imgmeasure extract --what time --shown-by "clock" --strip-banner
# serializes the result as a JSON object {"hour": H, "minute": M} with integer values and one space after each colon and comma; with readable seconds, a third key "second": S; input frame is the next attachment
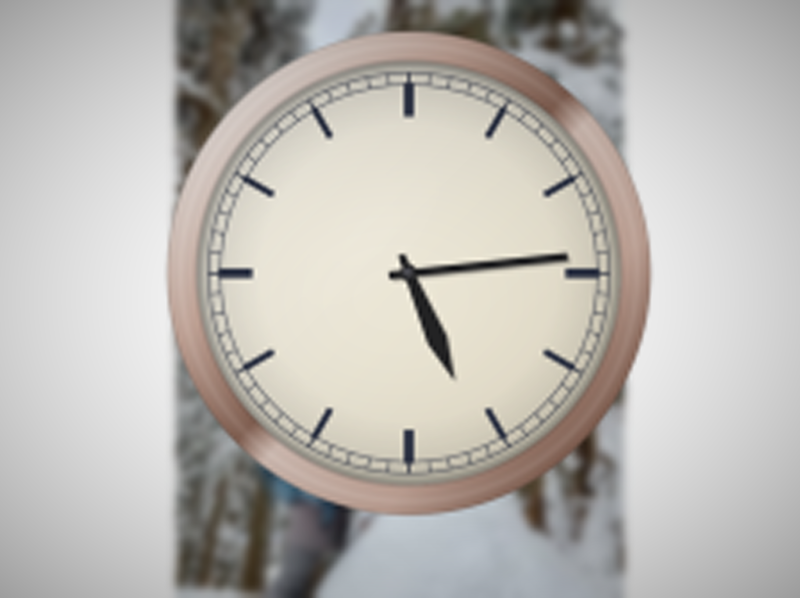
{"hour": 5, "minute": 14}
